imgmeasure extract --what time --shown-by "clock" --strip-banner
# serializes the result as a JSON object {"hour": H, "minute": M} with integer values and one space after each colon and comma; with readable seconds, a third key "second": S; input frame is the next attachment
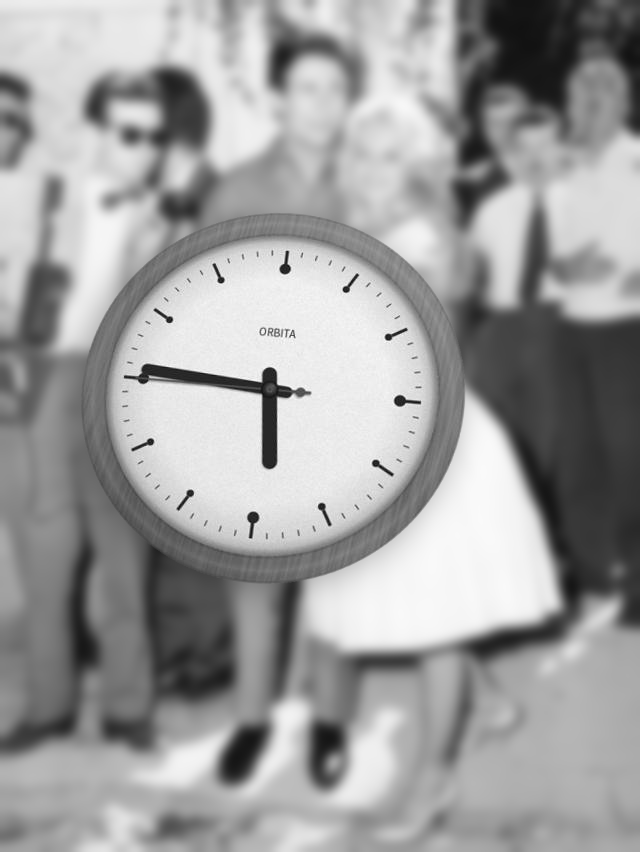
{"hour": 5, "minute": 45, "second": 45}
